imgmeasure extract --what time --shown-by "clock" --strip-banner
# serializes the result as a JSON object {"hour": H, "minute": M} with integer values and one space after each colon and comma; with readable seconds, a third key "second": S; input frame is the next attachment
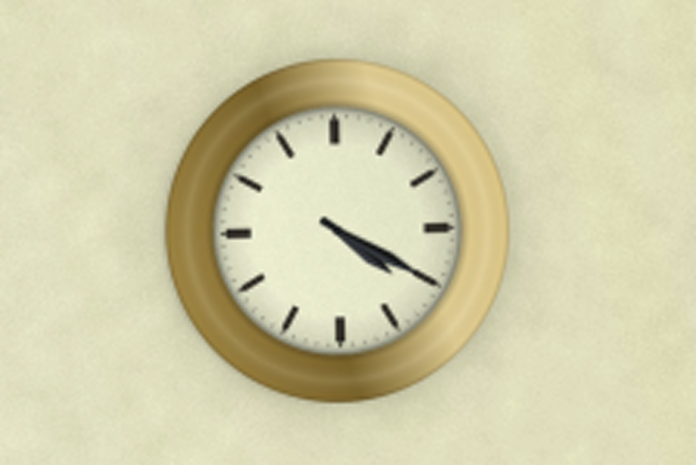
{"hour": 4, "minute": 20}
